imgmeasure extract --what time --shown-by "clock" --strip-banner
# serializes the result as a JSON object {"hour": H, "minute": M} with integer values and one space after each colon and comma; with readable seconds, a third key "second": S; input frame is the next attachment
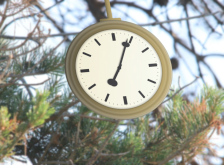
{"hour": 7, "minute": 4}
